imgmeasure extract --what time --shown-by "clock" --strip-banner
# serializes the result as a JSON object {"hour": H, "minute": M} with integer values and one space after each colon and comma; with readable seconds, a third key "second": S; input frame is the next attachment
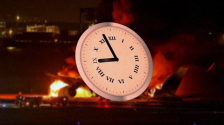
{"hour": 8, "minute": 57}
